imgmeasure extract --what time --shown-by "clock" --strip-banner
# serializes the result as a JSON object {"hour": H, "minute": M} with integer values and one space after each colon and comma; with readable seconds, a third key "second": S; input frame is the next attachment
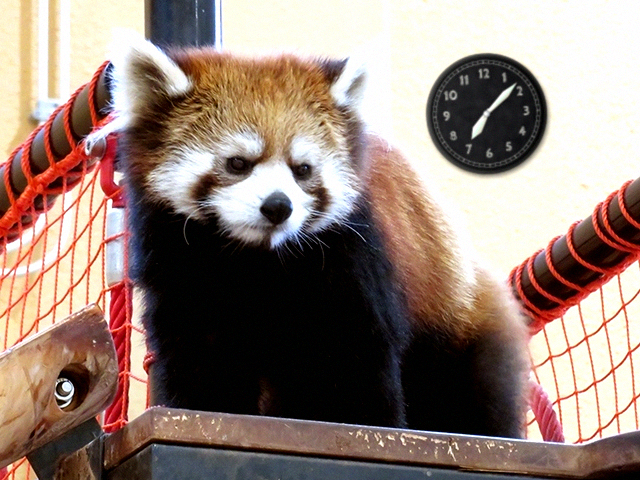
{"hour": 7, "minute": 8}
